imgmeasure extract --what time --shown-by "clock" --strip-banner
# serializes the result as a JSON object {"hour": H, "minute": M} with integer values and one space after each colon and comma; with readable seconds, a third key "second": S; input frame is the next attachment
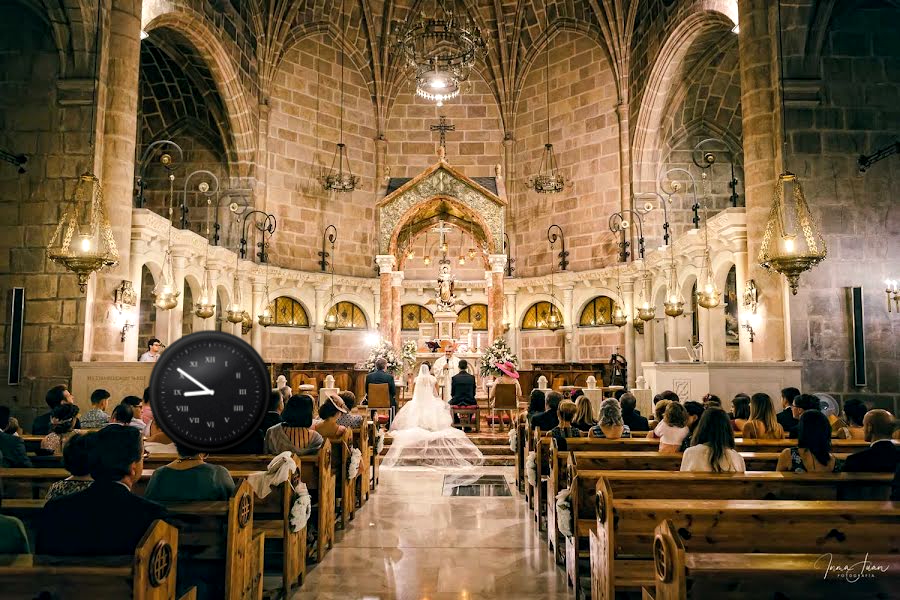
{"hour": 8, "minute": 51}
